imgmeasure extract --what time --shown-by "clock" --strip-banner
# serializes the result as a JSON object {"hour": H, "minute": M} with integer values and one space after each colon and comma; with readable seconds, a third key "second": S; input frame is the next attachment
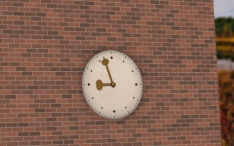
{"hour": 8, "minute": 57}
